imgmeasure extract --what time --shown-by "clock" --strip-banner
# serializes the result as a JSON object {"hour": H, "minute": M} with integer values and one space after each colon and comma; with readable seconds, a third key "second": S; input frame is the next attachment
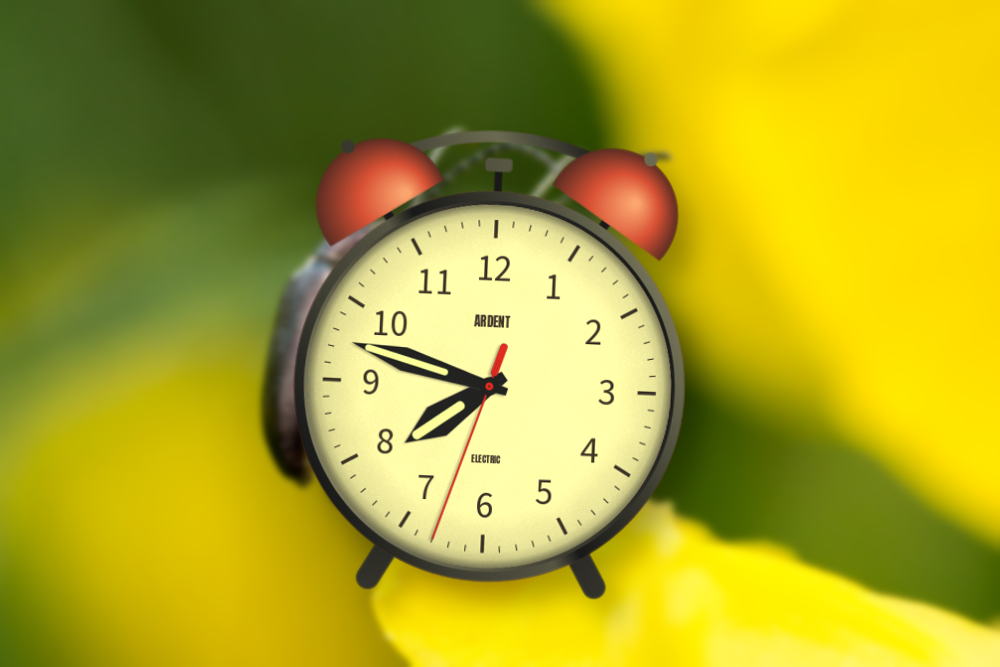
{"hour": 7, "minute": 47, "second": 33}
